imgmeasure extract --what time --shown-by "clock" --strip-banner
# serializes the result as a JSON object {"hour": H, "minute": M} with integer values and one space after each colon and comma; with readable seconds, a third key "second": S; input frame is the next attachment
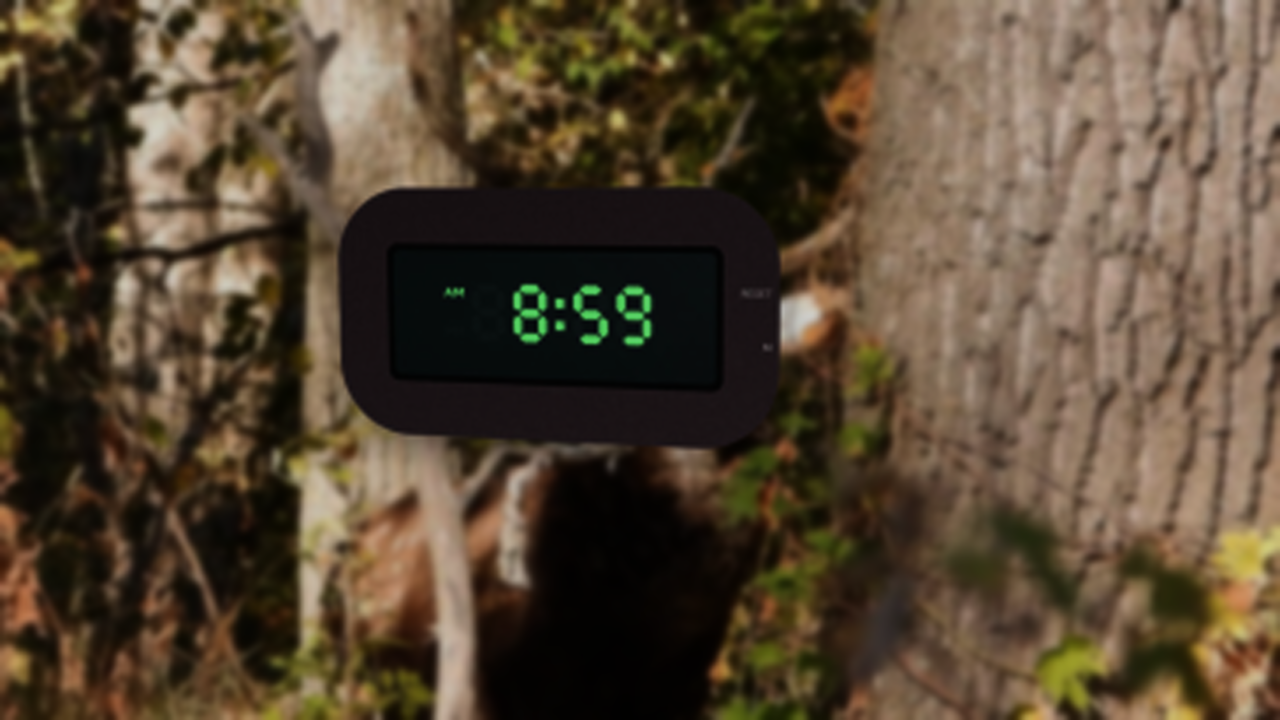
{"hour": 8, "minute": 59}
